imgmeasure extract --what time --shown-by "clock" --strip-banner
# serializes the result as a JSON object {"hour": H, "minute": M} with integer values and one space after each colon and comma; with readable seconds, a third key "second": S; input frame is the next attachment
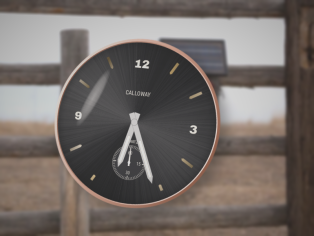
{"hour": 6, "minute": 26}
